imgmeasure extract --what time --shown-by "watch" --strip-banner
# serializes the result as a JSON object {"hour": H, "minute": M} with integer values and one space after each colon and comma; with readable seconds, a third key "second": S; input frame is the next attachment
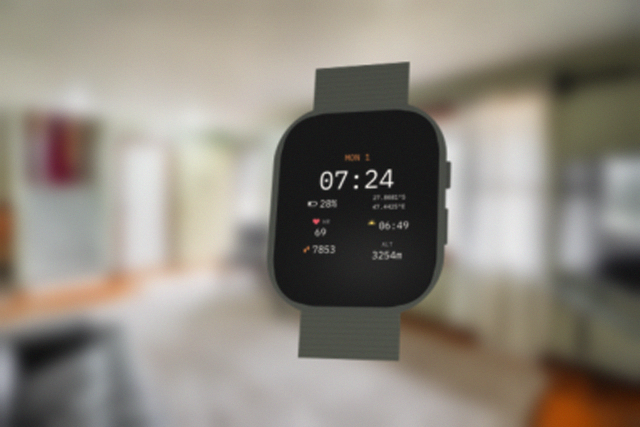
{"hour": 7, "minute": 24}
